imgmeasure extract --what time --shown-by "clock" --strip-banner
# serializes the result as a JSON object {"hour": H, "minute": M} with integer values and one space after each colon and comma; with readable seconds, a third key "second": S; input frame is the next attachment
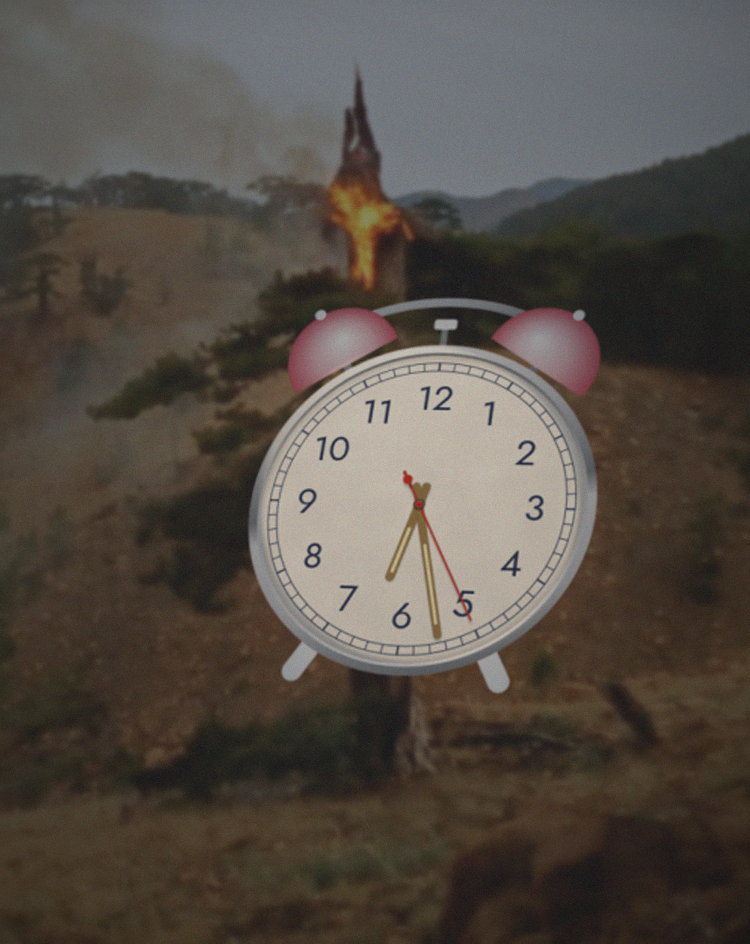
{"hour": 6, "minute": 27, "second": 25}
